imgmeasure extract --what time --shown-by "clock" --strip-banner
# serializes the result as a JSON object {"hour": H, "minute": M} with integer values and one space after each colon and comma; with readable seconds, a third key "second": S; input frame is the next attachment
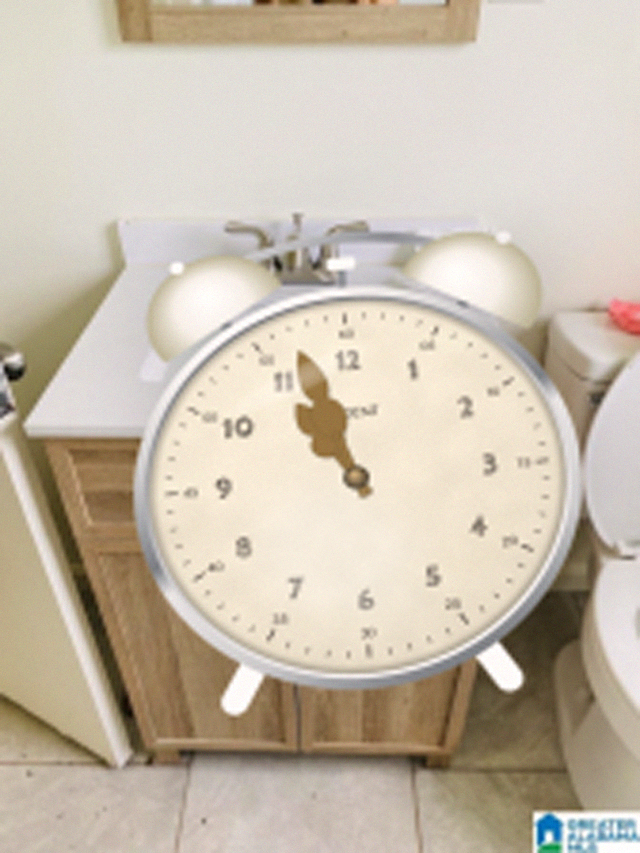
{"hour": 10, "minute": 57}
